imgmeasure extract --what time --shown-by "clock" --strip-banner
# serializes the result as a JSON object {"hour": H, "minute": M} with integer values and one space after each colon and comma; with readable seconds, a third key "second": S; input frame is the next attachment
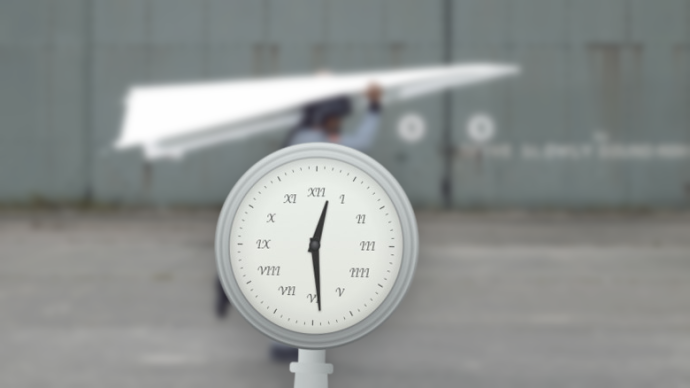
{"hour": 12, "minute": 29}
